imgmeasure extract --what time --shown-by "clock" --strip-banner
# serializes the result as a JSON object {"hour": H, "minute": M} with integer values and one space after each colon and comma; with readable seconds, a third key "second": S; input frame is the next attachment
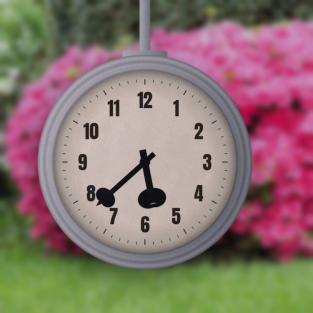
{"hour": 5, "minute": 38}
